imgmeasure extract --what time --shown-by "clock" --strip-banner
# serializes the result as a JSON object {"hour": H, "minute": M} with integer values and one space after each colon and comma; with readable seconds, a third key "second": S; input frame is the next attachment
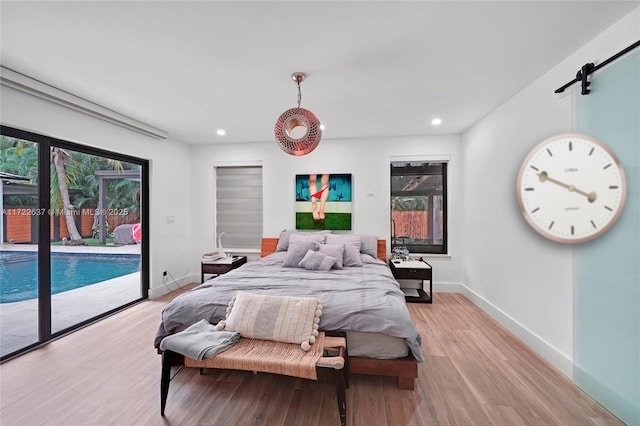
{"hour": 3, "minute": 49}
